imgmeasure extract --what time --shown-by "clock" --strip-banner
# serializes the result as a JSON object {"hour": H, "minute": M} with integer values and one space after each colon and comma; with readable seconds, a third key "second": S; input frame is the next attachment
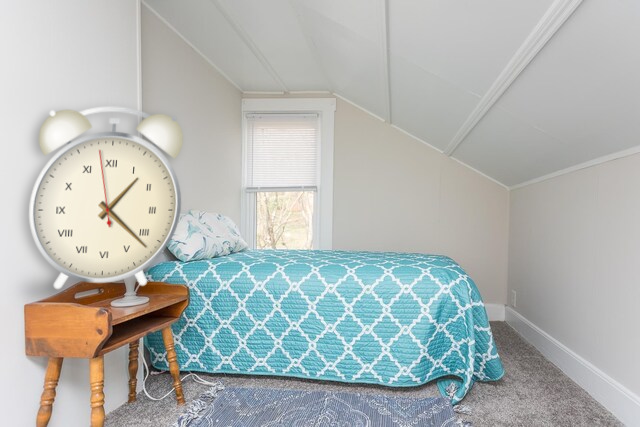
{"hour": 1, "minute": 21, "second": 58}
